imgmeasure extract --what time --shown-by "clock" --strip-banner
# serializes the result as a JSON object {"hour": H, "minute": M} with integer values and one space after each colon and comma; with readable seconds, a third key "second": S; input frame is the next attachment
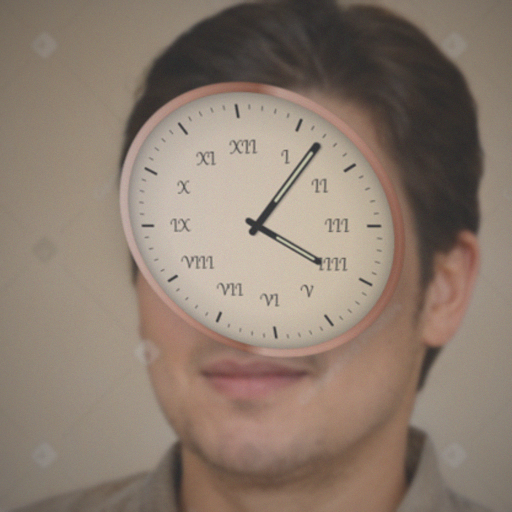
{"hour": 4, "minute": 7}
